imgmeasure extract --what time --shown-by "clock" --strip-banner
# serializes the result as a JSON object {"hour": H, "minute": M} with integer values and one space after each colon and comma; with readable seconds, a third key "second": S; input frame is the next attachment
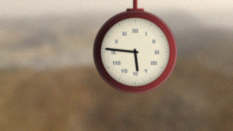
{"hour": 5, "minute": 46}
